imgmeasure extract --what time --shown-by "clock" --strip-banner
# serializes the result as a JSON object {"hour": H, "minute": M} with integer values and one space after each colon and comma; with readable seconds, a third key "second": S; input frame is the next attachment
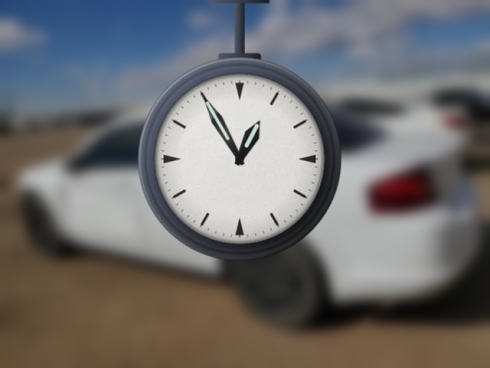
{"hour": 12, "minute": 55}
